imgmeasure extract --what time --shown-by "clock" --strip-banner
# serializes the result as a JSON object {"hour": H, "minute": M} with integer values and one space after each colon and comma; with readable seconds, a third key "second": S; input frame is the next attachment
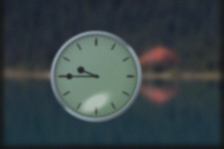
{"hour": 9, "minute": 45}
